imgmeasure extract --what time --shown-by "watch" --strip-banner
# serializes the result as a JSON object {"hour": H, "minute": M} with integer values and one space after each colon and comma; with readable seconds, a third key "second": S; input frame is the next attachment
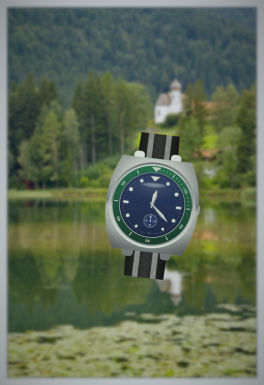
{"hour": 12, "minute": 22}
